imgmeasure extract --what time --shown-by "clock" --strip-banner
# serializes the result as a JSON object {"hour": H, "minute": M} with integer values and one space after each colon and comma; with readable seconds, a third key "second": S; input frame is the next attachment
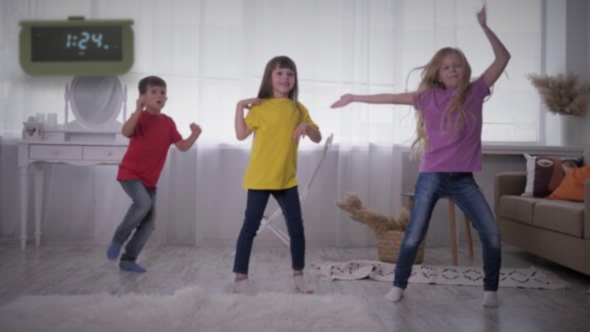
{"hour": 1, "minute": 24}
